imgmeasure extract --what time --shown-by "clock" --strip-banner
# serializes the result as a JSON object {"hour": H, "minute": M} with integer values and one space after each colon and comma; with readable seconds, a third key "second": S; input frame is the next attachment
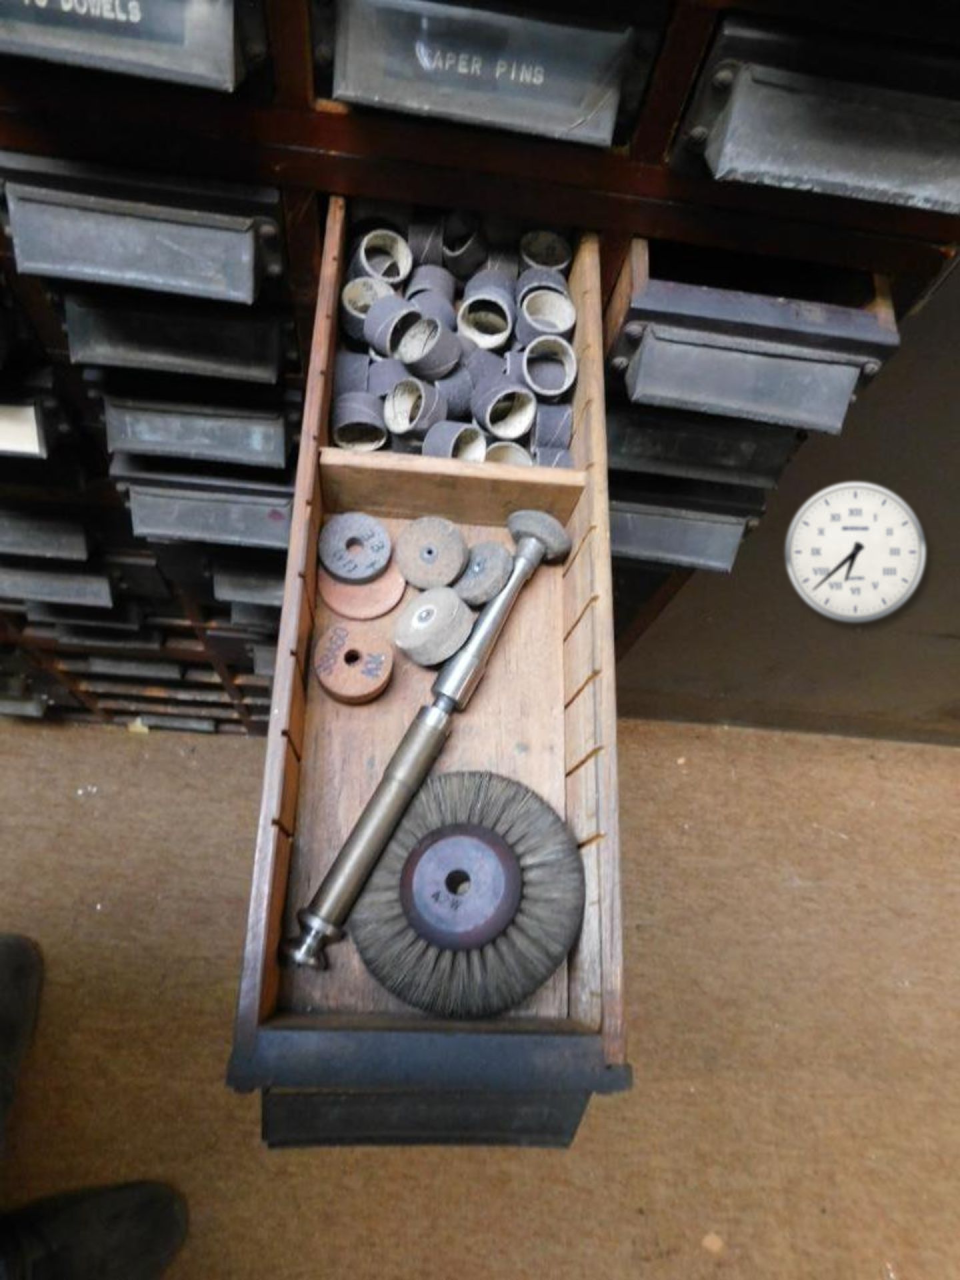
{"hour": 6, "minute": 38}
